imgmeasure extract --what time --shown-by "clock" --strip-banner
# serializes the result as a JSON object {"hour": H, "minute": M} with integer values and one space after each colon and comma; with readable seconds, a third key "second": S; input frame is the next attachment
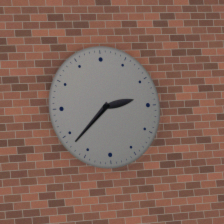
{"hour": 2, "minute": 38}
